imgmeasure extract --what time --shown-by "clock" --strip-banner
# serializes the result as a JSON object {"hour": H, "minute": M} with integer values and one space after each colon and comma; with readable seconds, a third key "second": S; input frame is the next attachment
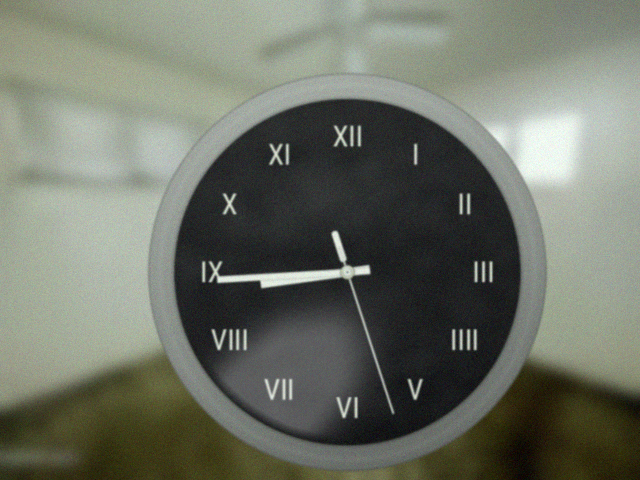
{"hour": 8, "minute": 44, "second": 27}
